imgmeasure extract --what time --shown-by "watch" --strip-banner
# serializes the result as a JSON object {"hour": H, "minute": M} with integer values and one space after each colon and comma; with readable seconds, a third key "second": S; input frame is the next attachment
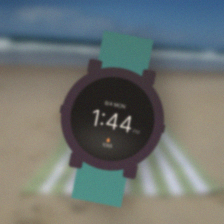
{"hour": 1, "minute": 44}
